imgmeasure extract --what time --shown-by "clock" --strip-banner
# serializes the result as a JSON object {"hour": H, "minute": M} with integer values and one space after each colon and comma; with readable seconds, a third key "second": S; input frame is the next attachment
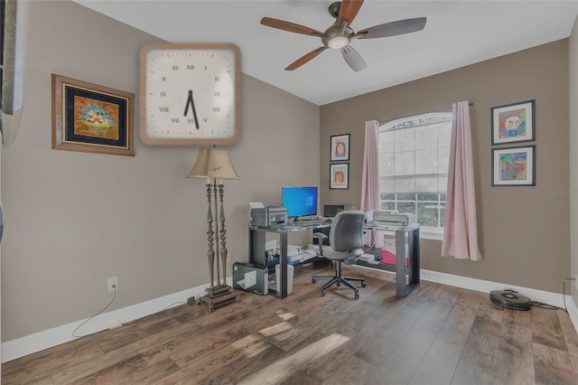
{"hour": 6, "minute": 28}
